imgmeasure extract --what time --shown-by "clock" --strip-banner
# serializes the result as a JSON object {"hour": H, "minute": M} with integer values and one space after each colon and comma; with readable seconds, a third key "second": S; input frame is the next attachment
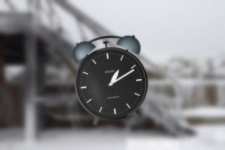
{"hour": 1, "minute": 11}
